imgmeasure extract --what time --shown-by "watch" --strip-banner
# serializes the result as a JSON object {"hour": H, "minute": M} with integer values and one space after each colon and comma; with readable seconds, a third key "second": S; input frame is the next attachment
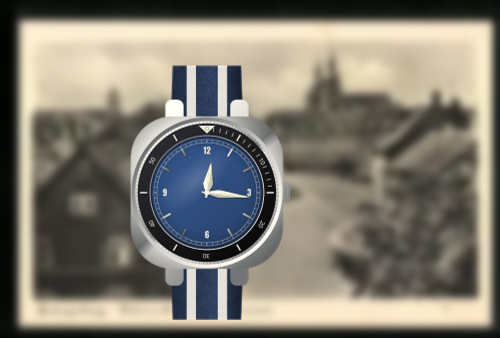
{"hour": 12, "minute": 16}
